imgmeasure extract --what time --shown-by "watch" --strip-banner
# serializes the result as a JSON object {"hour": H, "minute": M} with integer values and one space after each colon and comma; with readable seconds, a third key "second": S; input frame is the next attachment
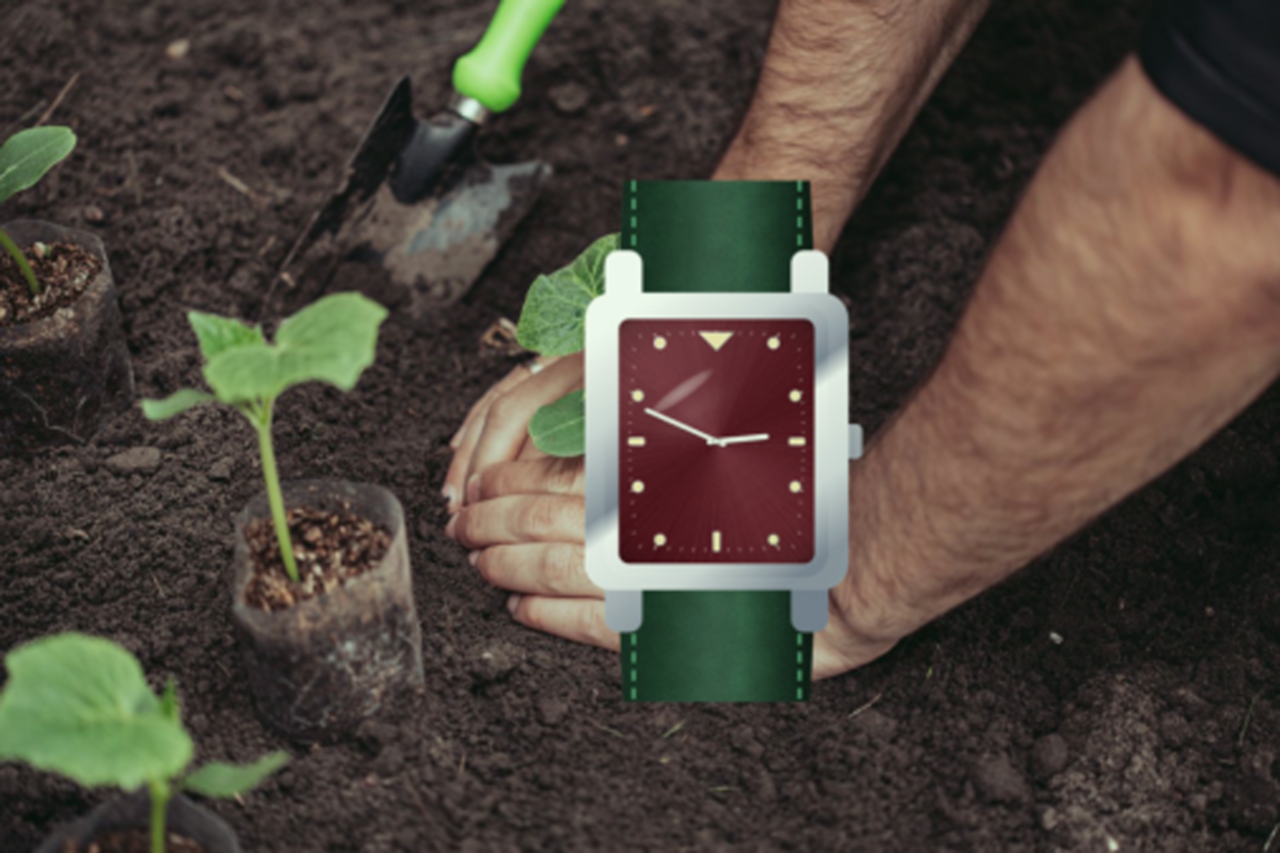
{"hour": 2, "minute": 49}
